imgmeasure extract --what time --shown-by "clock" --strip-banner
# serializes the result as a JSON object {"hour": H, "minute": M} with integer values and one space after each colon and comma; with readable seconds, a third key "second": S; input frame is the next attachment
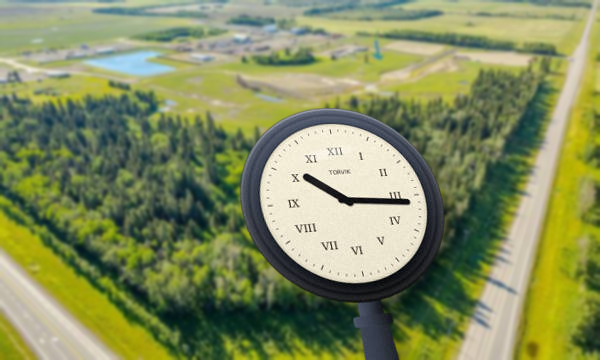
{"hour": 10, "minute": 16}
